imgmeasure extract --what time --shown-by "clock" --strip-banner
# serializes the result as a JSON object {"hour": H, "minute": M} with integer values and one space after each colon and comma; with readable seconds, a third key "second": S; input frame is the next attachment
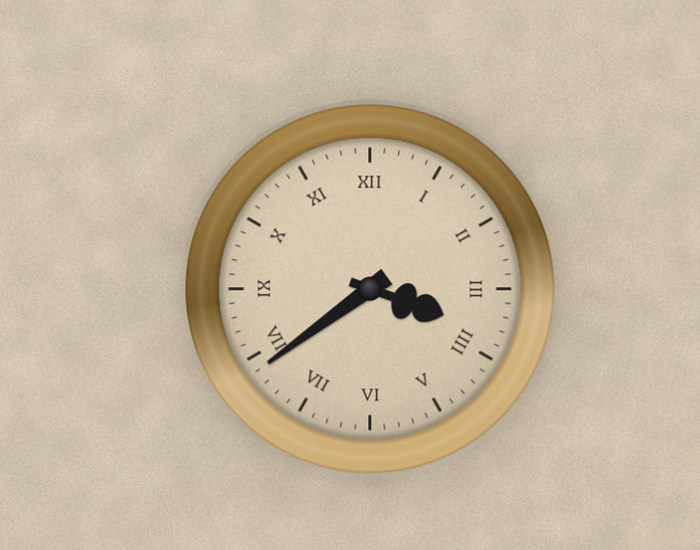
{"hour": 3, "minute": 39}
